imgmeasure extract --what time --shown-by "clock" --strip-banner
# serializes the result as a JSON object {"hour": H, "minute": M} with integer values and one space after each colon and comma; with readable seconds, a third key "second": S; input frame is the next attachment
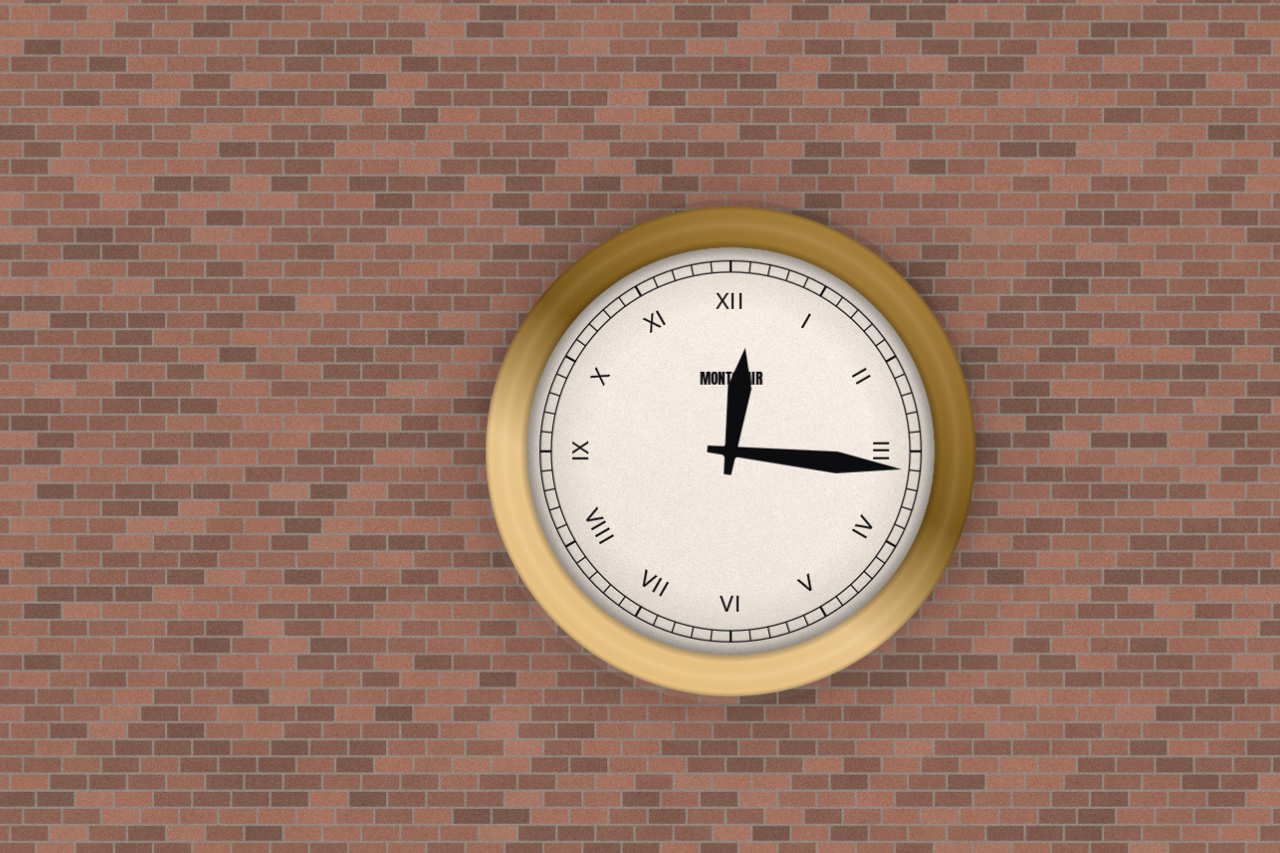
{"hour": 12, "minute": 16}
